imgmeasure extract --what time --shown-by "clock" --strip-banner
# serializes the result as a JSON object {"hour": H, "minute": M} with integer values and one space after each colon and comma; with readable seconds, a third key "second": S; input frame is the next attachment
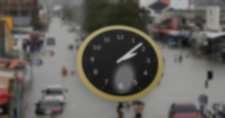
{"hour": 2, "minute": 8}
